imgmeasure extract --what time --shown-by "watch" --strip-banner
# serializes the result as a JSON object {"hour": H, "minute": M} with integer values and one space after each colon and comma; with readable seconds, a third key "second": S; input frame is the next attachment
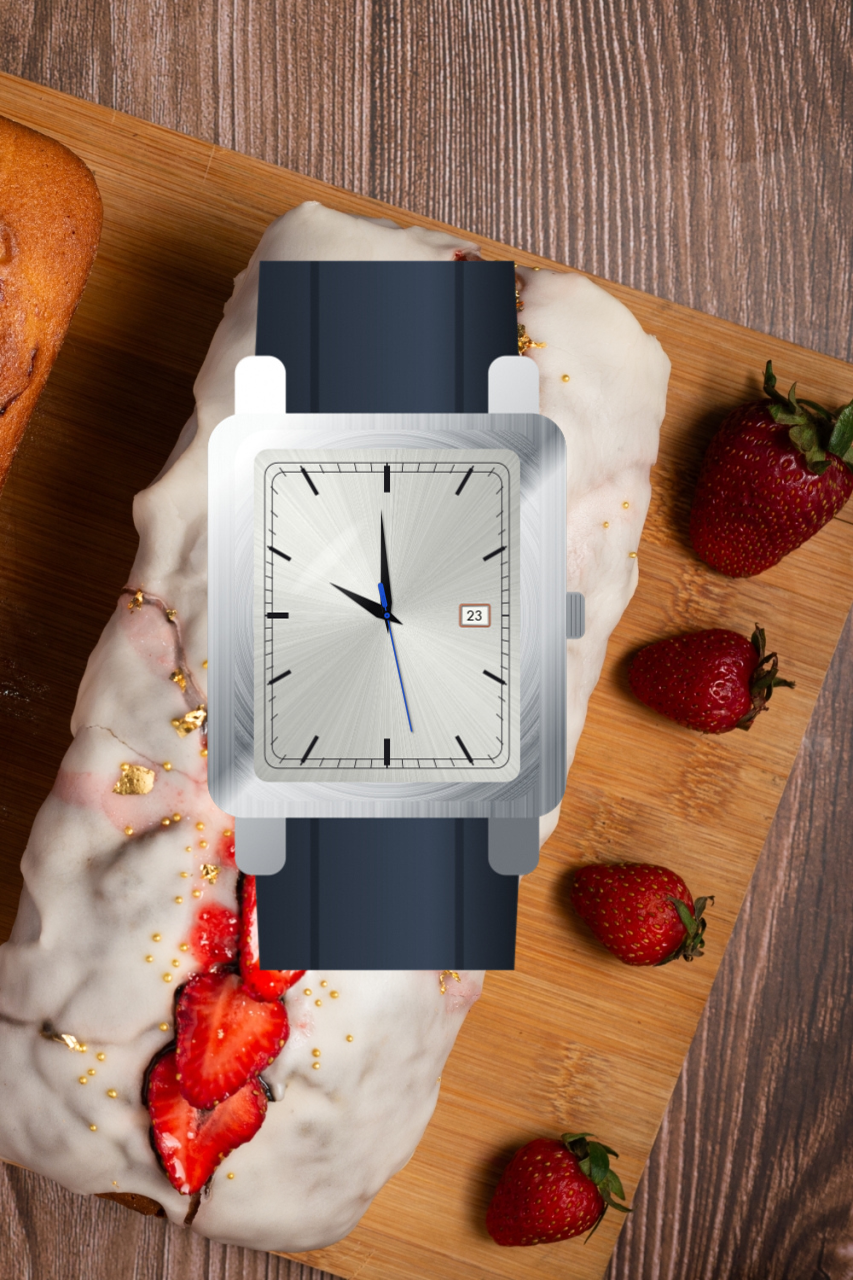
{"hour": 9, "minute": 59, "second": 28}
